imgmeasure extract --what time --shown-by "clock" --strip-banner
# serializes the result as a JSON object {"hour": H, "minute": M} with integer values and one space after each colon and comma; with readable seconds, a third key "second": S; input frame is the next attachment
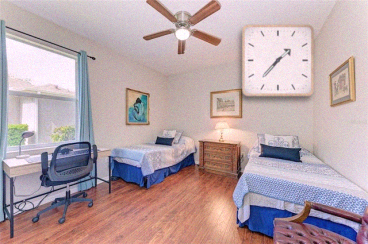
{"hour": 1, "minute": 37}
